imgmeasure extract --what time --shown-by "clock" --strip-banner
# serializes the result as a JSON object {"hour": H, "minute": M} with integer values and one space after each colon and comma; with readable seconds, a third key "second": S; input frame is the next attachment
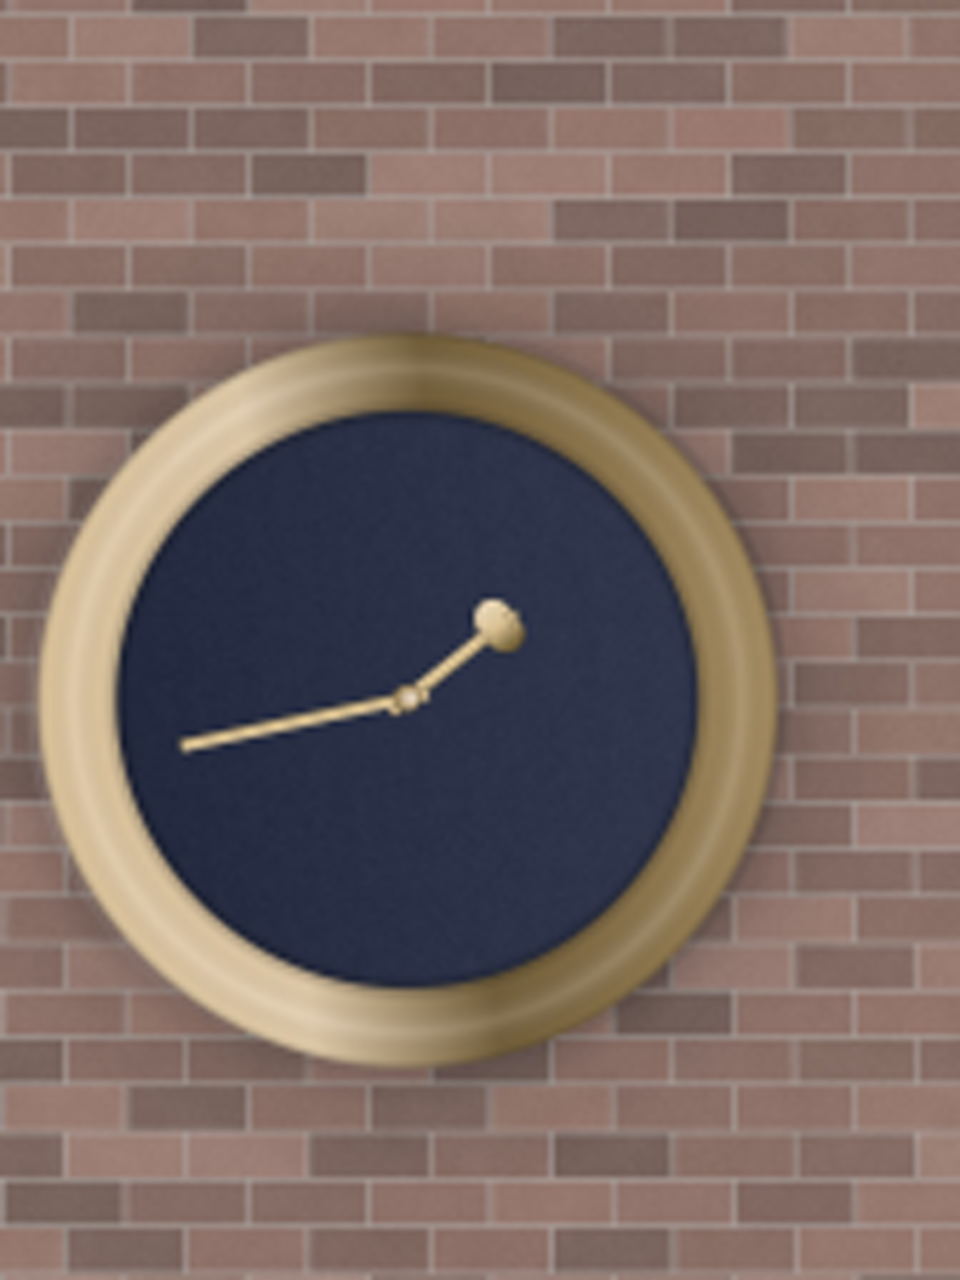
{"hour": 1, "minute": 43}
